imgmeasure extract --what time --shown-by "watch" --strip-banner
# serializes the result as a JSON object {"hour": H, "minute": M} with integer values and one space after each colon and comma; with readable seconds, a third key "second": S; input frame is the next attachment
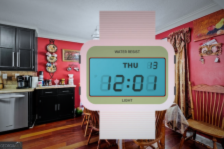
{"hour": 12, "minute": 1}
